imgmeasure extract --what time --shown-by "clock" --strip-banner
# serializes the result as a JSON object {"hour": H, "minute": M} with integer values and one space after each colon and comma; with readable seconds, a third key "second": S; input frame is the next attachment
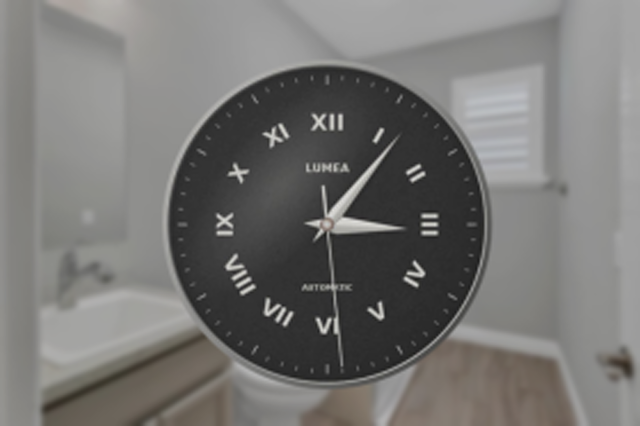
{"hour": 3, "minute": 6, "second": 29}
